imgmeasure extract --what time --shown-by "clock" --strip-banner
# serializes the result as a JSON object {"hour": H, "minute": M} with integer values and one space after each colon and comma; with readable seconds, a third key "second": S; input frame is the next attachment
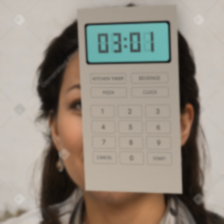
{"hour": 3, "minute": 1}
